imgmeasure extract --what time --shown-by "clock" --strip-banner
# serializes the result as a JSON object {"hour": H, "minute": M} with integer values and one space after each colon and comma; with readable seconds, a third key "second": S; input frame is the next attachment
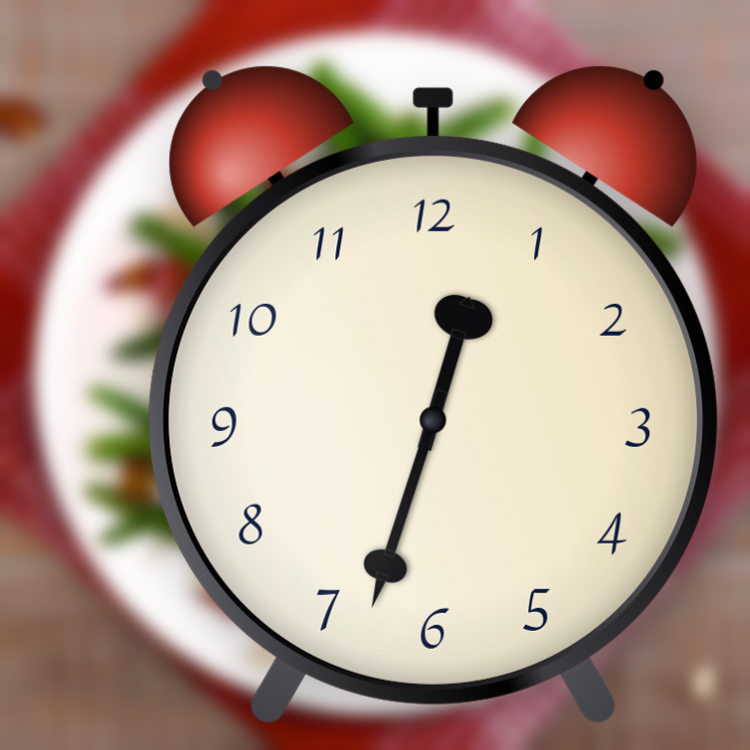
{"hour": 12, "minute": 33}
